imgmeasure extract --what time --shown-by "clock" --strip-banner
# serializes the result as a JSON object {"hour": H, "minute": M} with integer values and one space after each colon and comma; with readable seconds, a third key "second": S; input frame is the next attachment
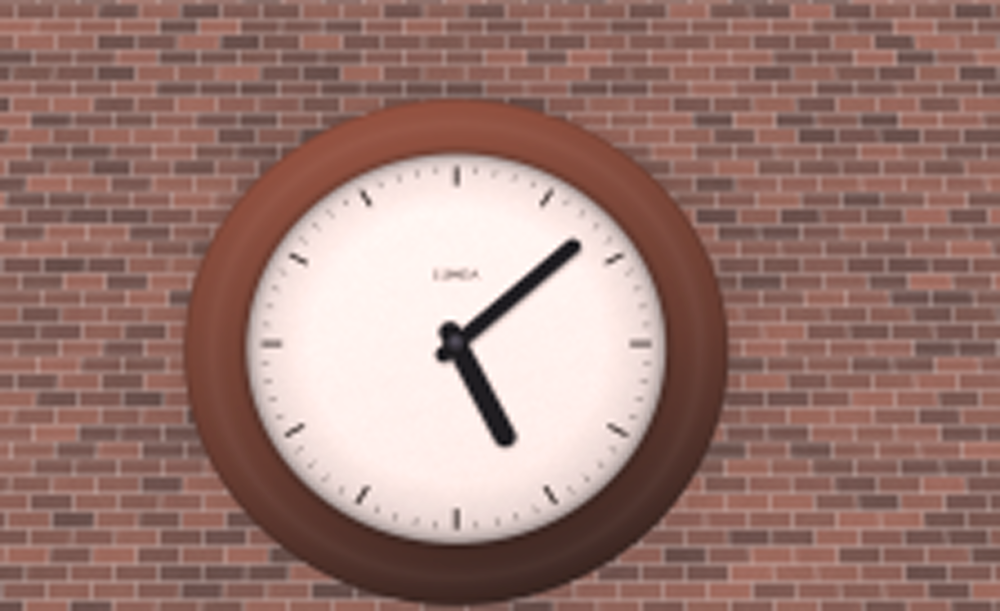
{"hour": 5, "minute": 8}
